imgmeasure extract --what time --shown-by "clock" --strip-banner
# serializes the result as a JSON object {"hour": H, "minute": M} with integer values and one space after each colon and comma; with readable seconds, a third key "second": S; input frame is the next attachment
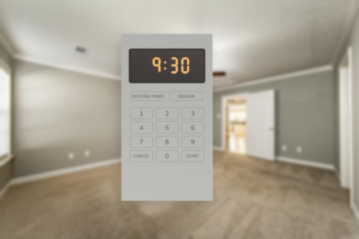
{"hour": 9, "minute": 30}
